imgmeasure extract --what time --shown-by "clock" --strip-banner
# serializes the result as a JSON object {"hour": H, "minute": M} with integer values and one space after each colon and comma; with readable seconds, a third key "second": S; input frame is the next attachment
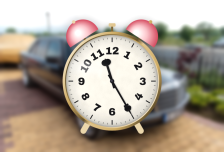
{"hour": 11, "minute": 25}
